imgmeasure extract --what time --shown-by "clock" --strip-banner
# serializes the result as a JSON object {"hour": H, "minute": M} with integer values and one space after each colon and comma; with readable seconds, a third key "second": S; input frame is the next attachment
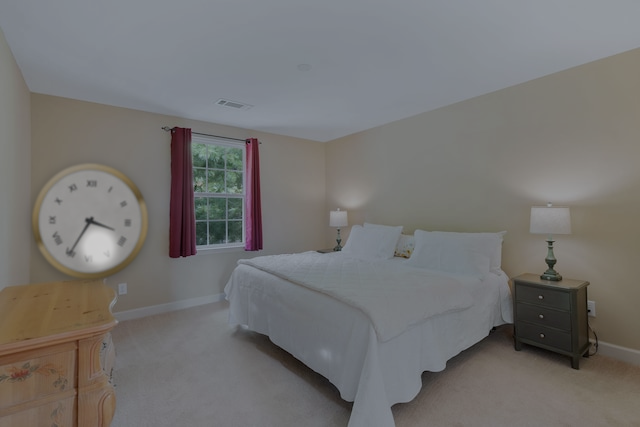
{"hour": 3, "minute": 35}
